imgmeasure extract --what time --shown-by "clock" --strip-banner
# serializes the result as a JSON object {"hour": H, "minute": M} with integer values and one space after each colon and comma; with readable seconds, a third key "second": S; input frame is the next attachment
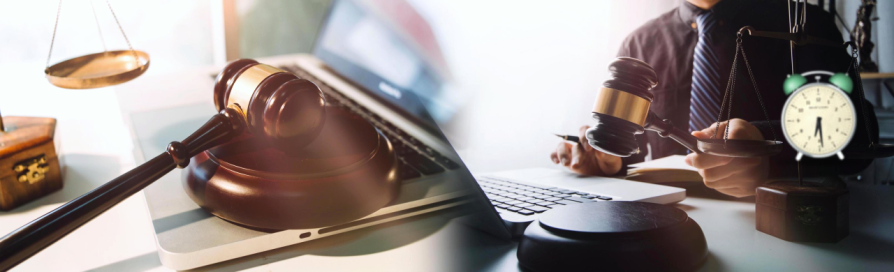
{"hour": 6, "minute": 29}
